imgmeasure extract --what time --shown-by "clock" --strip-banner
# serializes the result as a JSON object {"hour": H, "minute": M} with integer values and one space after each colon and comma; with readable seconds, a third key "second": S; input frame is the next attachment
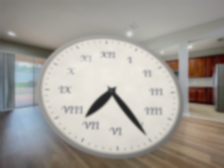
{"hour": 7, "minute": 25}
